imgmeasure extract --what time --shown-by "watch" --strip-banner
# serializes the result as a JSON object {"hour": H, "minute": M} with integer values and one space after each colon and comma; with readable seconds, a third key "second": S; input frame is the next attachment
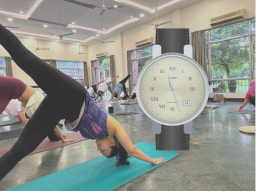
{"hour": 11, "minute": 27}
